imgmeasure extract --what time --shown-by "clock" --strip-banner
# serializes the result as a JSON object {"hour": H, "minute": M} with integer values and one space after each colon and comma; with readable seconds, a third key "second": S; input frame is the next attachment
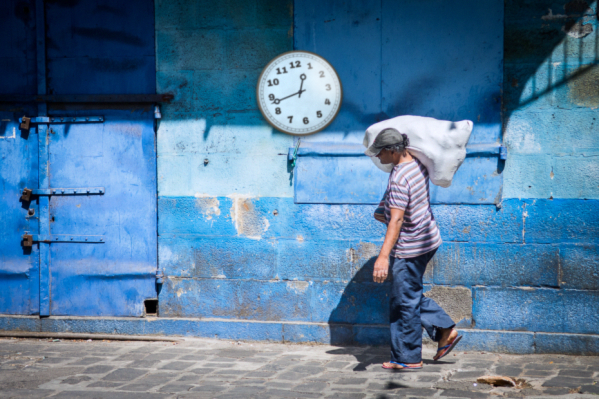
{"hour": 12, "minute": 43}
